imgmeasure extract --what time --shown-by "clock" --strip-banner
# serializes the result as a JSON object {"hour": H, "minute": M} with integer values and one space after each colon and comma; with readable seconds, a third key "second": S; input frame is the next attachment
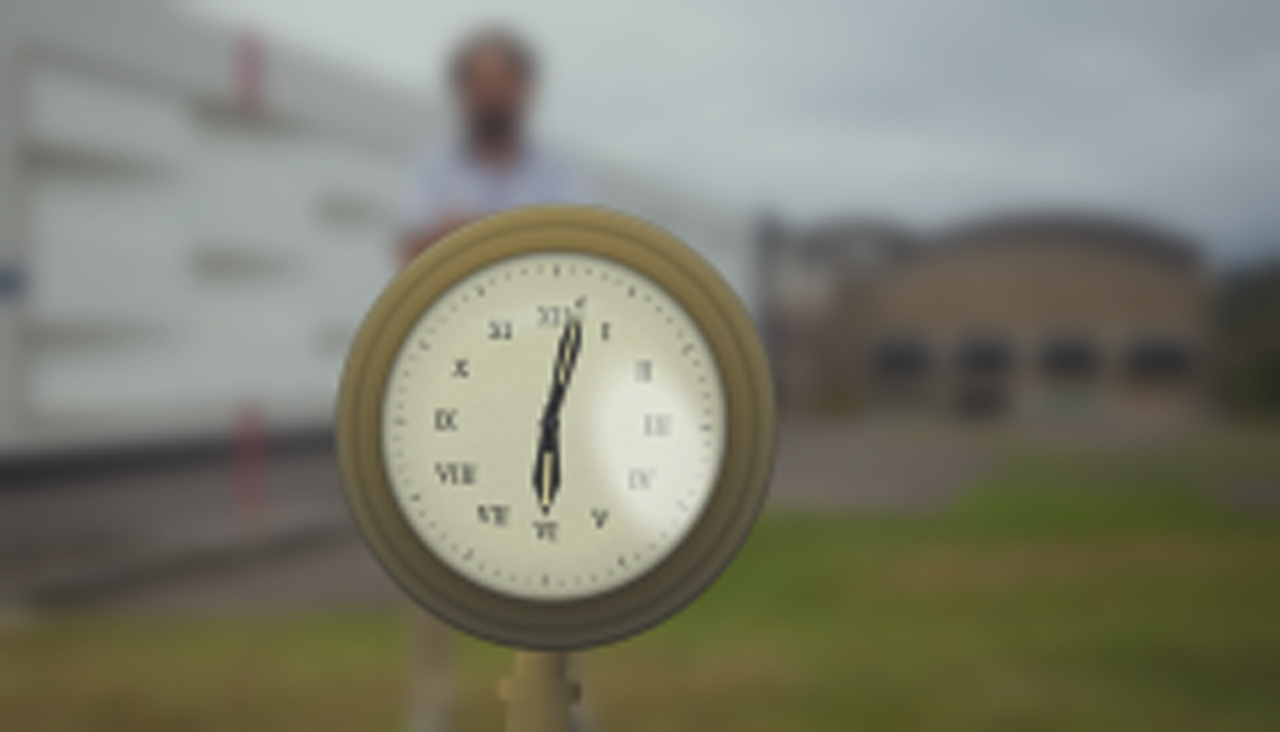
{"hour": 6, "minute": 2}
